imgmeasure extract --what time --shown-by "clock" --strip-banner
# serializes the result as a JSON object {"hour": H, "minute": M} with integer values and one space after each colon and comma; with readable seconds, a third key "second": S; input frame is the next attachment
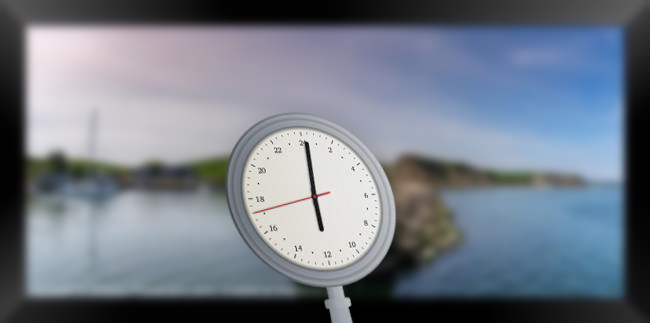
{"hour": 12, "minute": 0, "second": 43}
